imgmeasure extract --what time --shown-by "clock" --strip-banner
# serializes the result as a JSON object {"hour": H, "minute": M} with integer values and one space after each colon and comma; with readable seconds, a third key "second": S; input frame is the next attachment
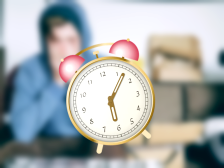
{"hour": 6, "minute": 7}
